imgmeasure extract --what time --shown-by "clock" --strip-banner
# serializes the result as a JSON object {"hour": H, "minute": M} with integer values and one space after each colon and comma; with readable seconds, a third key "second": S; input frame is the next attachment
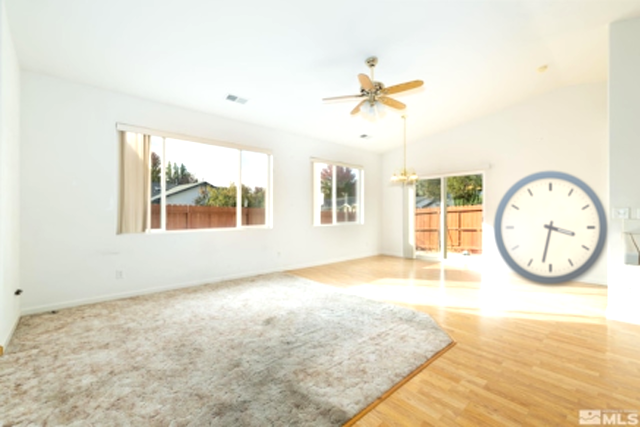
{"hour": 3, "minute": 32}
